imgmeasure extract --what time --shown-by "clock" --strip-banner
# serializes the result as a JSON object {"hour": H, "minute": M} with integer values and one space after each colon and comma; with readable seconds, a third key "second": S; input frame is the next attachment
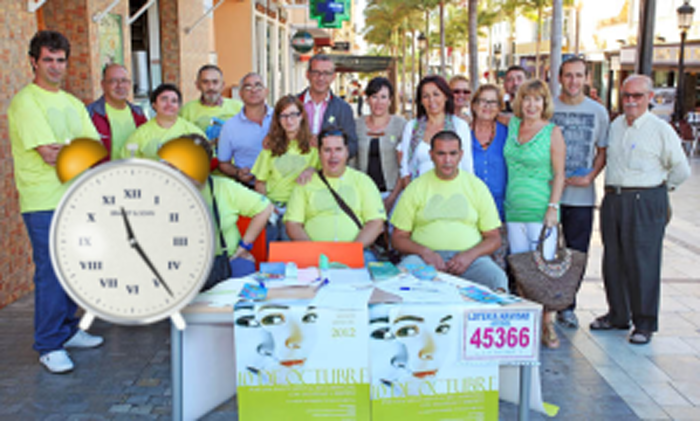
{"hour": 11, "minute": 24}
